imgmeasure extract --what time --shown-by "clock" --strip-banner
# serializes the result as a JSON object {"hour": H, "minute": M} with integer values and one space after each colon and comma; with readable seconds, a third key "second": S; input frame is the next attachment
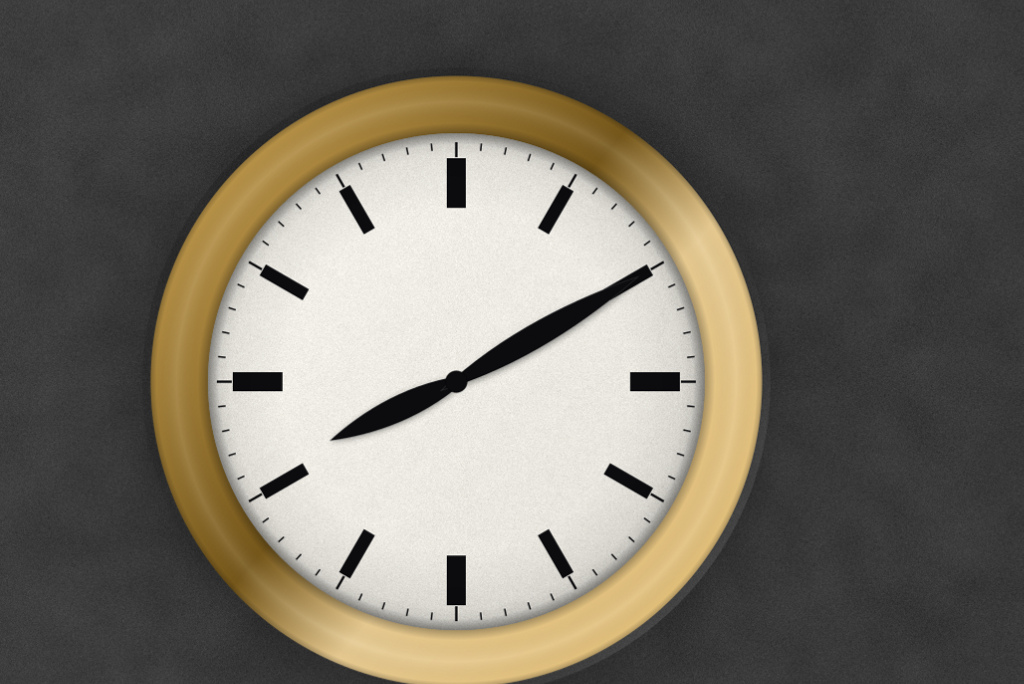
{"hour": 8, "minute": 10}
